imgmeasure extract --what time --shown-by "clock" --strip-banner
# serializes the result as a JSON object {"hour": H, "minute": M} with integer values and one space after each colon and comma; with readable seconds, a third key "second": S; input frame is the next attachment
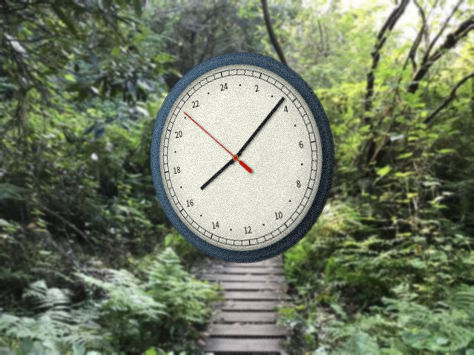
{"hour": 16, "minute": 8, "second": 53}
